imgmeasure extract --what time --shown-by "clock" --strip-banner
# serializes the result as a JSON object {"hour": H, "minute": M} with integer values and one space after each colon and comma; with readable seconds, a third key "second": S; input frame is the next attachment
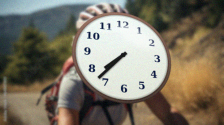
{"hour": 7, "minute": 37}
